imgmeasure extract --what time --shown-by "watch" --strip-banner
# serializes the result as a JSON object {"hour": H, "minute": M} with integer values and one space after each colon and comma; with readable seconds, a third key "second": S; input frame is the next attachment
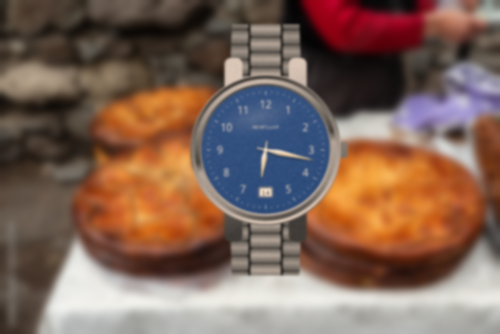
{"hour": 6, "minute": 17}
